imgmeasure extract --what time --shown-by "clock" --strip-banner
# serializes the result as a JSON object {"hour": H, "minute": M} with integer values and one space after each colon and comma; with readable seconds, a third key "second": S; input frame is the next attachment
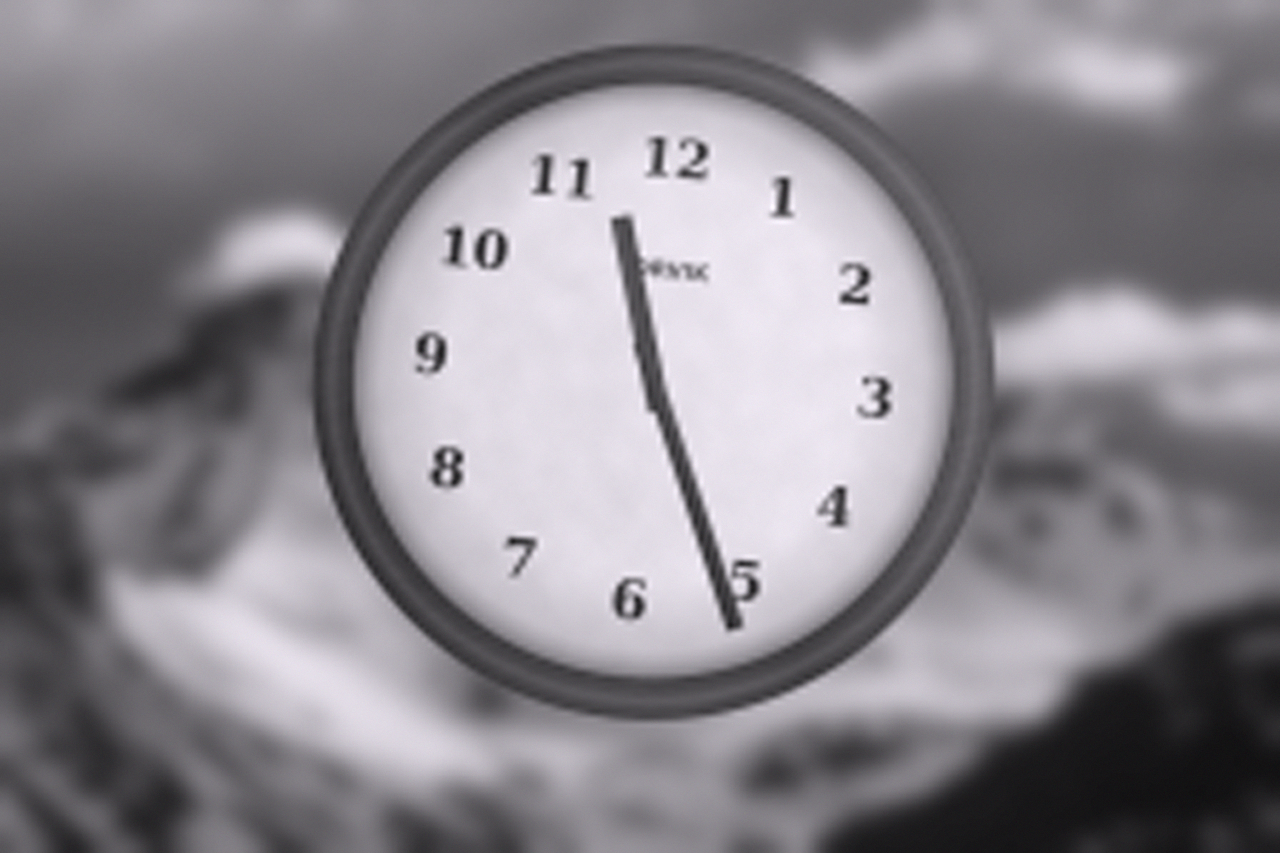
{"hour": 11, "minute": 26}
